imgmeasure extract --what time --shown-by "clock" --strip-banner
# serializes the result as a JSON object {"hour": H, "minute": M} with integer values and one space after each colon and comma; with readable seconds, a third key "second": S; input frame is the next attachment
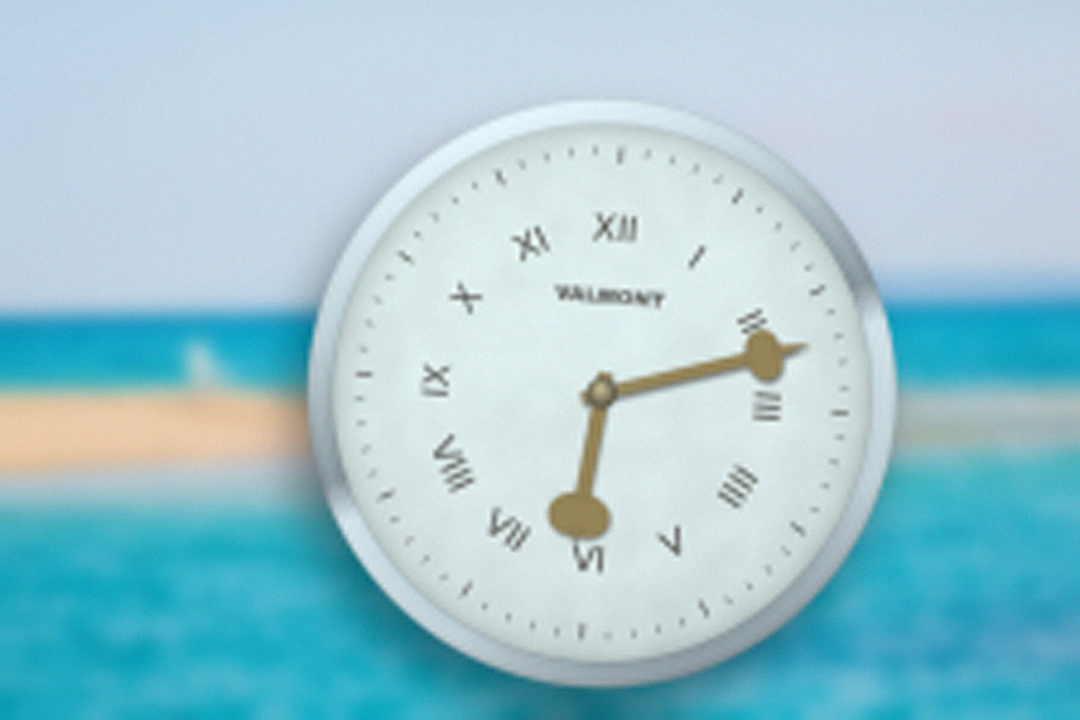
{"hour": 6, "minute": 12}
